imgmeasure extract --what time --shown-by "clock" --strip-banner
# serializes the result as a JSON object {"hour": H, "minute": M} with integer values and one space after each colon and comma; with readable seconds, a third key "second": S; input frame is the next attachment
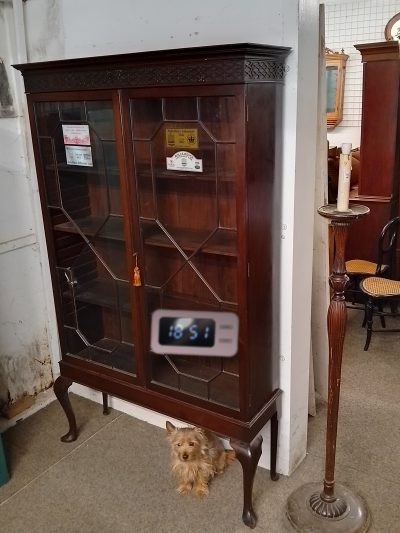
{"hour": 18, "minute": 51}
